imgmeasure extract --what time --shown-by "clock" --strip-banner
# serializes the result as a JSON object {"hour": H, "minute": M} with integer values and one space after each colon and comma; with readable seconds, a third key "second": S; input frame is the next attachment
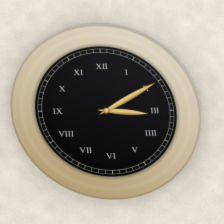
{"hour": 3, "minute": 10}
